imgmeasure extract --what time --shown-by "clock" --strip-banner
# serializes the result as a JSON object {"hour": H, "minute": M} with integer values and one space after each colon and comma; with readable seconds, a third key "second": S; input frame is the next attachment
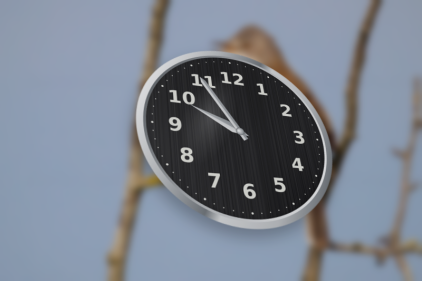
{"hour": 9, "minute": 55}
